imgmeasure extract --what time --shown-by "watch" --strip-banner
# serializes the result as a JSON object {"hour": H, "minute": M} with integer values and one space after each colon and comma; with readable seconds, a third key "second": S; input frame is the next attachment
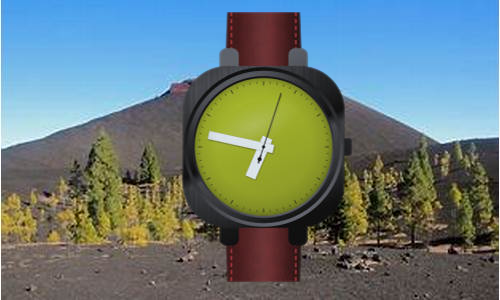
{"hour": 6, "minute": 47, "second": 3}
